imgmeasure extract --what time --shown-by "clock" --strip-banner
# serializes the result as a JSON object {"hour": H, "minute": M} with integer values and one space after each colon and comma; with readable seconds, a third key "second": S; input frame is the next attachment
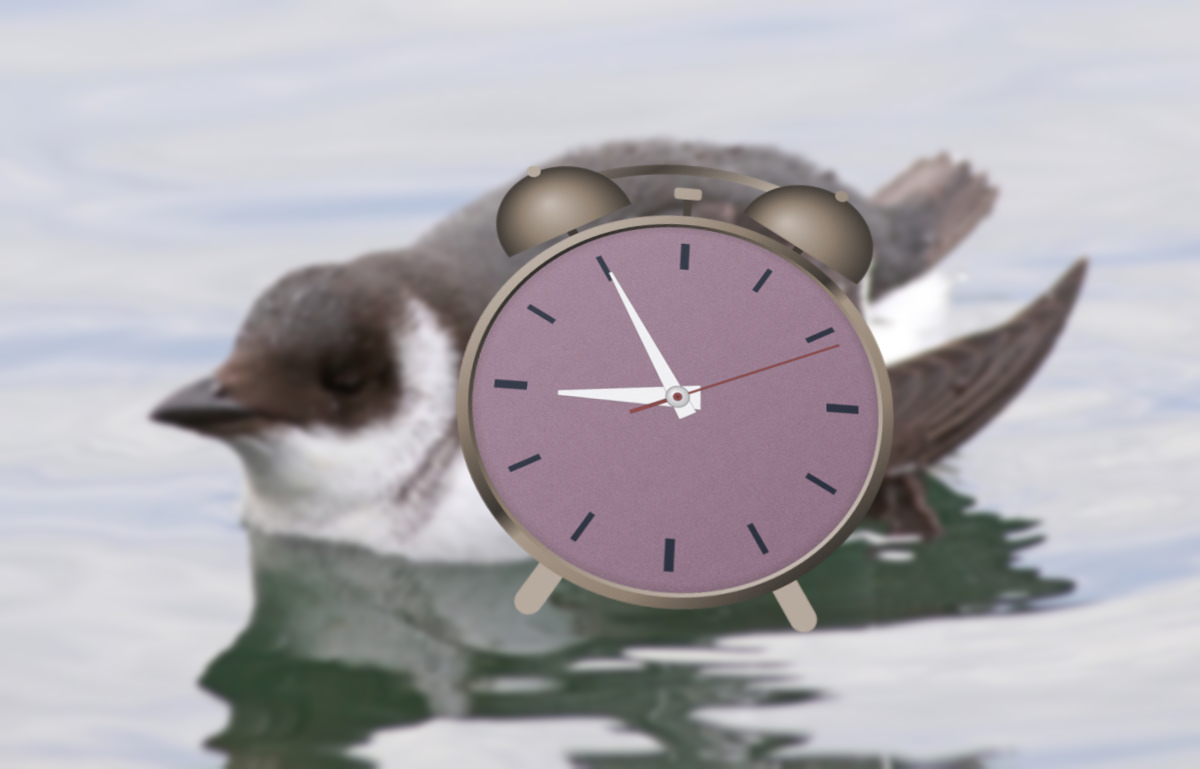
{"hour": 8, "minute": 55, "second": 11}
